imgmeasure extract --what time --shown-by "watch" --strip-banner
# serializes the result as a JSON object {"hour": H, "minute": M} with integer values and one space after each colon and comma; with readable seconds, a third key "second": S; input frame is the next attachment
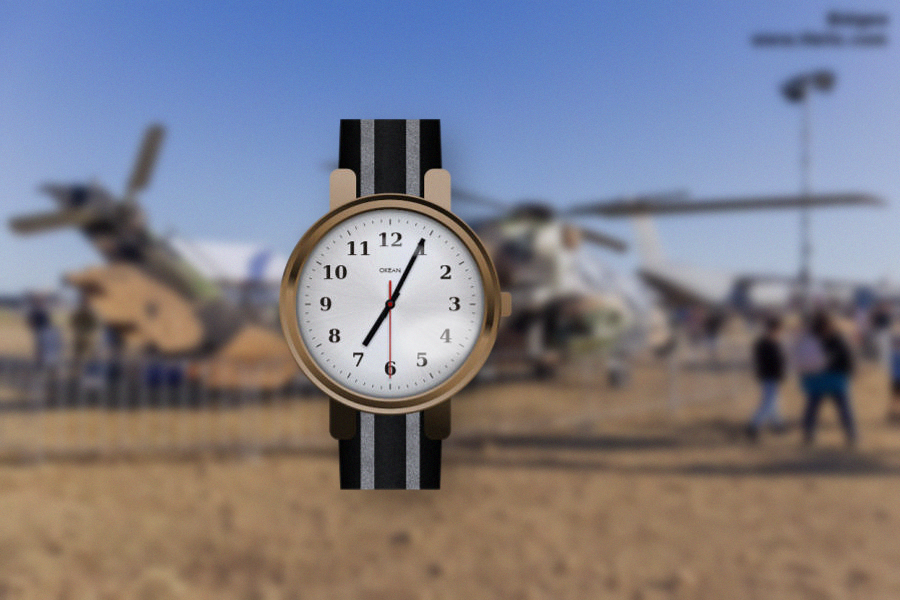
{"hour": 7, "minute": 4, "second": 30}
